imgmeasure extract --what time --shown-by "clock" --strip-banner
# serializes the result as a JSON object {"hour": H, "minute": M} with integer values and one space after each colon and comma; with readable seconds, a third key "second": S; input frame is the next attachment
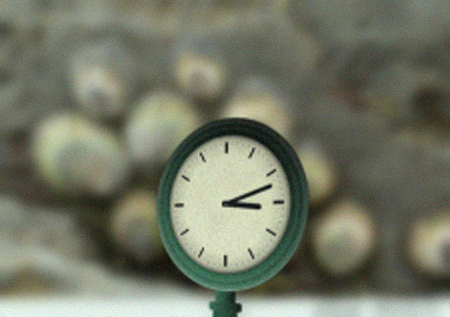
{"hour": 3, "minute": 12}
